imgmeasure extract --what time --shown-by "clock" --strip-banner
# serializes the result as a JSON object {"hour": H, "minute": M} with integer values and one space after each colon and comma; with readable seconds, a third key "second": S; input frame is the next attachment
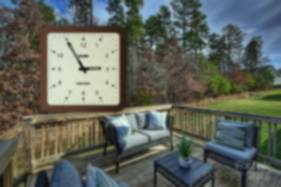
{"hour": 2, "minute": 55}
